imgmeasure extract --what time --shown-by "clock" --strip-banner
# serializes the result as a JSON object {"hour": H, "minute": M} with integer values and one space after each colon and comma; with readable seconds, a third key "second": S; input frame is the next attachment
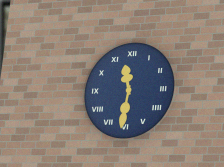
{"hour": 11, "minute": 31}
